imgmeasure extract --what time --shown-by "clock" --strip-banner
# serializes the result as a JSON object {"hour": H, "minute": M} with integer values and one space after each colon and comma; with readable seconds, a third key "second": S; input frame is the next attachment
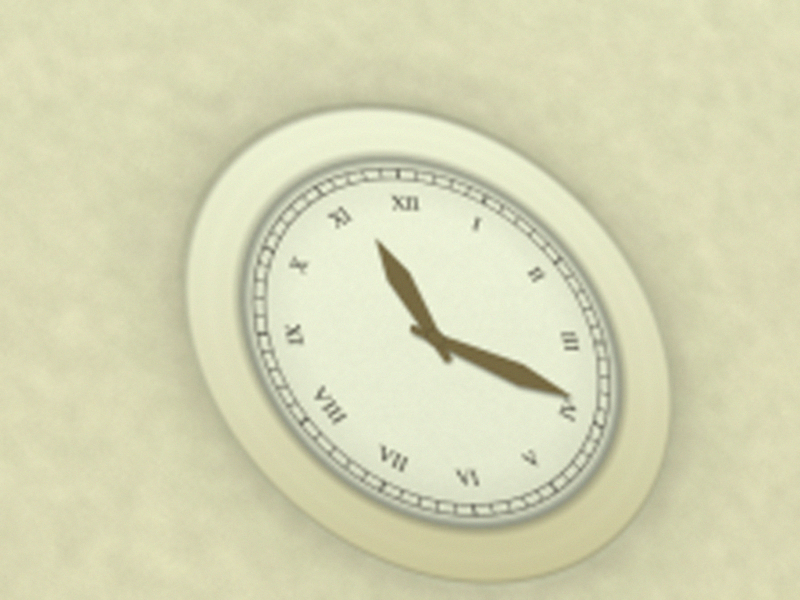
{"hour": 11, "minute": 19}
